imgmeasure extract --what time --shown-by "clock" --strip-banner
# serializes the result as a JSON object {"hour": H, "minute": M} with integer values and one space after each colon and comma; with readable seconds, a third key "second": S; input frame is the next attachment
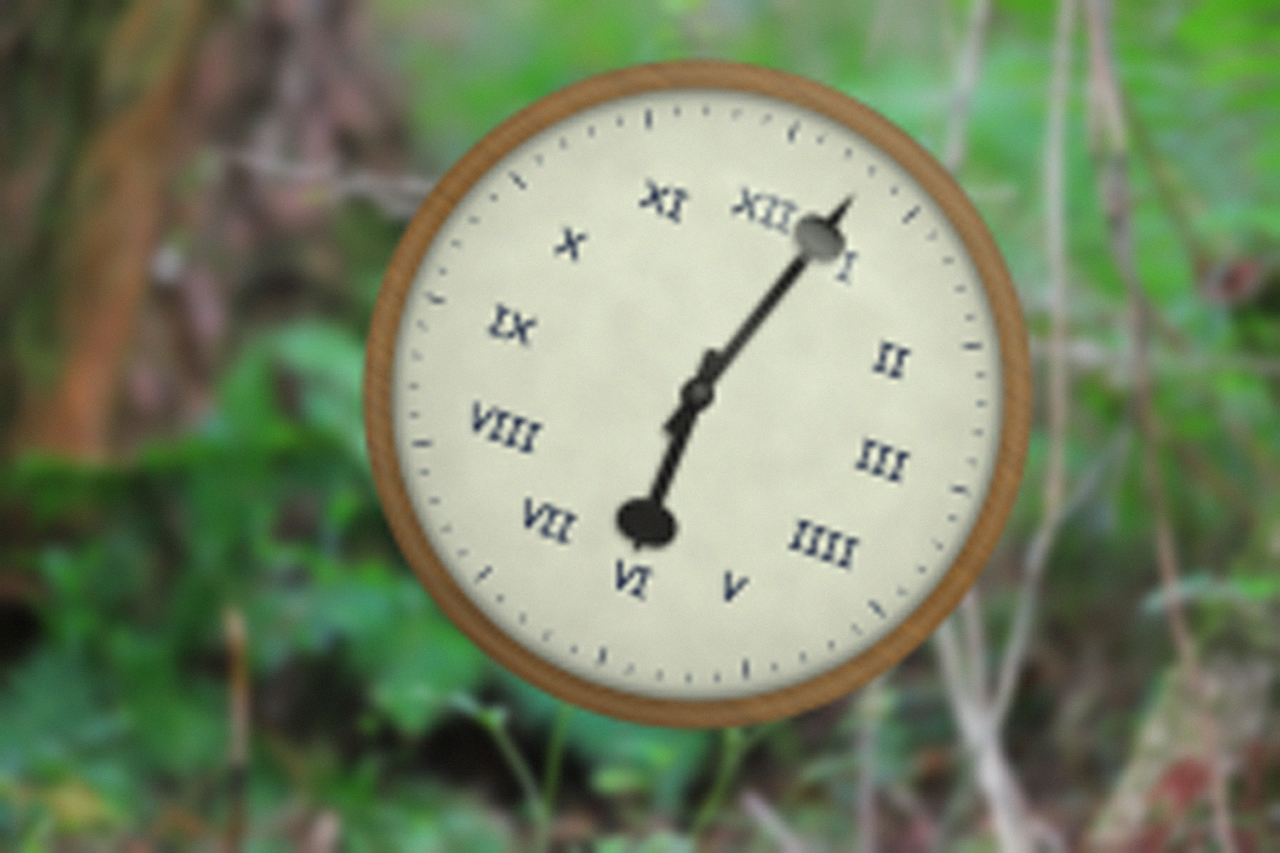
{"hour": 6, "minute": 3}
